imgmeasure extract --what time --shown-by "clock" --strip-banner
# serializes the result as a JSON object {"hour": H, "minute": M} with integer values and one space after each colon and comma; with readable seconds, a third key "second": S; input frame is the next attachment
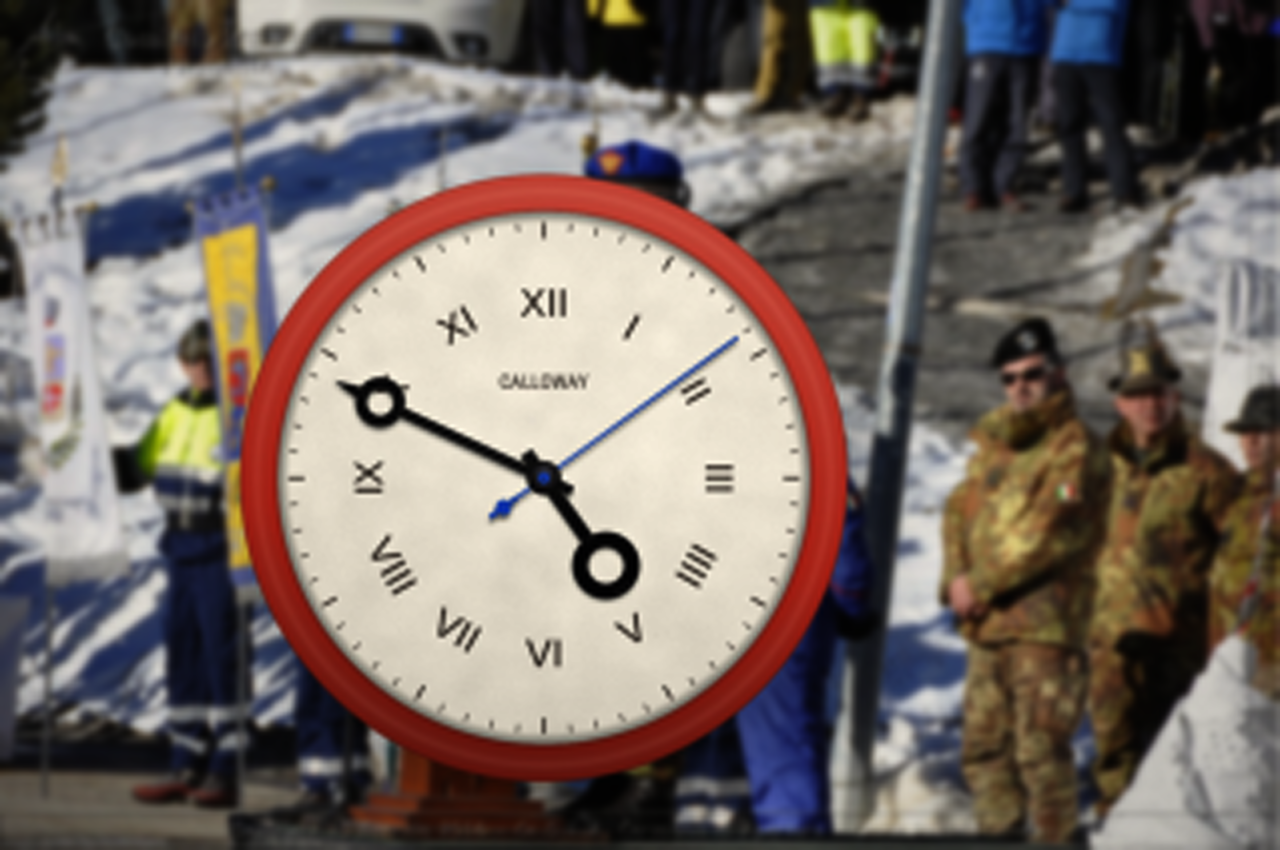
{"hour": 4, "minute": 49, "second": 9}
